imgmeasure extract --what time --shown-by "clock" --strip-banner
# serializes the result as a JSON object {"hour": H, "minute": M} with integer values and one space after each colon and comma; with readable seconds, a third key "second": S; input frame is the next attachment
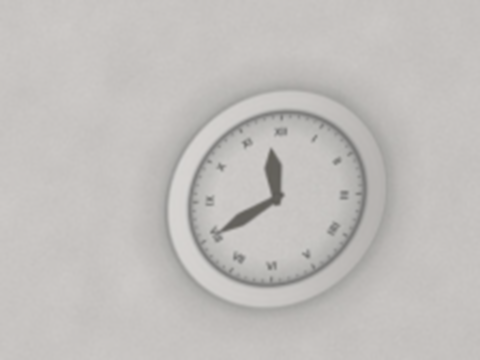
{"hour": 11, "minute": 40}
